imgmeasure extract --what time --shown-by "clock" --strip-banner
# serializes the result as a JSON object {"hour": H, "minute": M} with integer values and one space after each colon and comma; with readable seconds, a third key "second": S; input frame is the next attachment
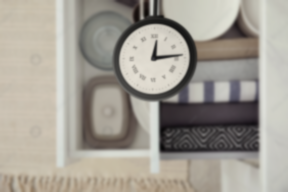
{"hour": 12, "minute": 14}
